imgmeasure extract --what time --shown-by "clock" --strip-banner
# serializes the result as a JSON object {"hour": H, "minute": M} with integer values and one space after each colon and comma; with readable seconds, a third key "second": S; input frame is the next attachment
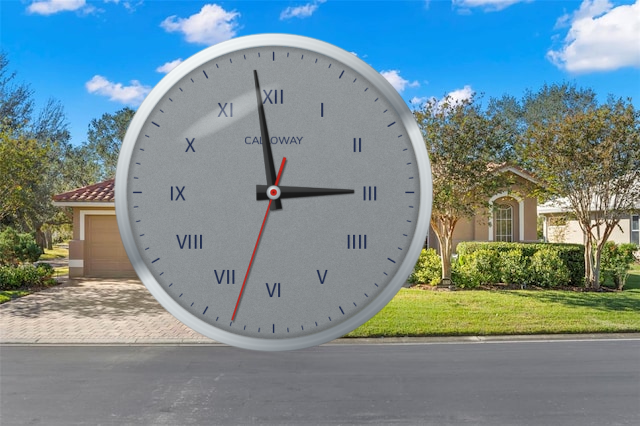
{"hour": 2, "minute": 58, "second": 33}
